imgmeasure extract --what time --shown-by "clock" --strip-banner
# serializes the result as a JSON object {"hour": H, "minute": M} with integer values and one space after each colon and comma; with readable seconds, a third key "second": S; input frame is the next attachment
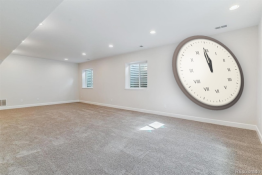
{"hour": 11, "minute": 59}
